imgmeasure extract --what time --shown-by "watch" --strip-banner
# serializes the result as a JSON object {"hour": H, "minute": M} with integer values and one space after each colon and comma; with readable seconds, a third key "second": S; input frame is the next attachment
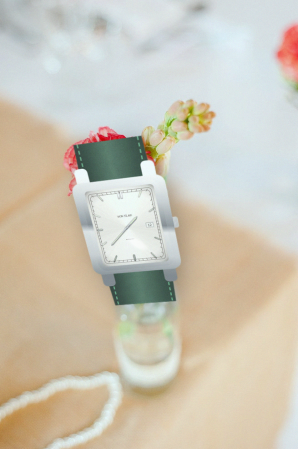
{"hour": 1, "minute": 38}
